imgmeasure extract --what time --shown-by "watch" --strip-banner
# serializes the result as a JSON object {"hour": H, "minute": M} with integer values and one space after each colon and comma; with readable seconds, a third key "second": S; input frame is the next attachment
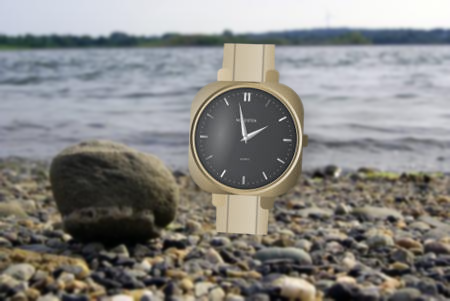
{"hour": 1, "minute": 58}
